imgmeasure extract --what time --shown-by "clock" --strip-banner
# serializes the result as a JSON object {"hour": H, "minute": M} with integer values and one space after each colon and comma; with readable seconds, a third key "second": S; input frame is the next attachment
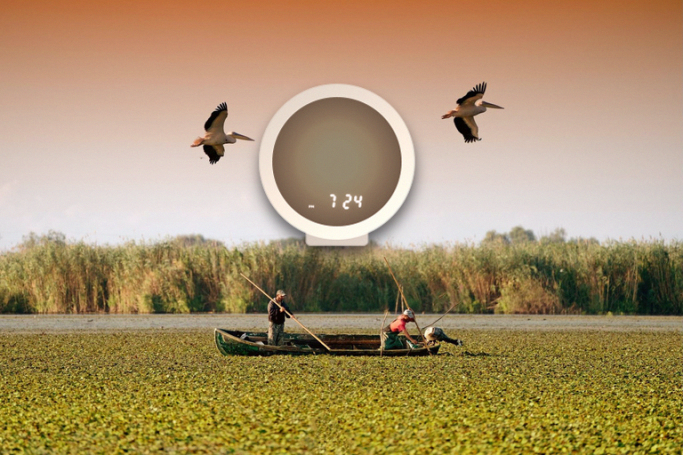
{"hour": 7, "minute": 24}
